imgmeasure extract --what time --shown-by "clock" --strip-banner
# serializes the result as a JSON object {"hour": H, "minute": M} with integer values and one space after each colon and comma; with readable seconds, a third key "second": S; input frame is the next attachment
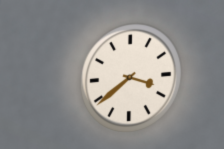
{"hour": 3, "minute": 39}
